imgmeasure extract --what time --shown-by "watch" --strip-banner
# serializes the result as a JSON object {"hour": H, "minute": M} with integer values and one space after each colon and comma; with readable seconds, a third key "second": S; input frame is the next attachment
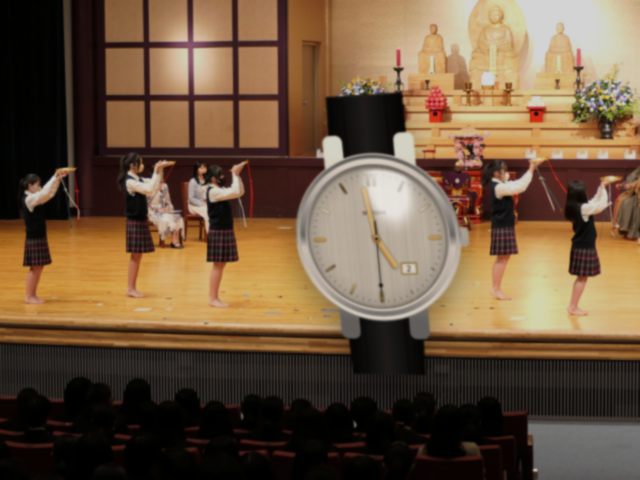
{"hour": 4, "minute": 58, "second": 30}
